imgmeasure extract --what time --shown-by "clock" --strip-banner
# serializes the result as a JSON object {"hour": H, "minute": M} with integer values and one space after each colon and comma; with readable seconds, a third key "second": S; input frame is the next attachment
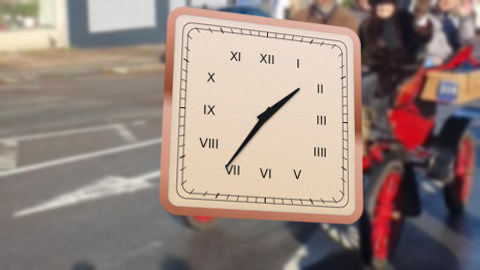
{"hour": 1, "minute": 36}
